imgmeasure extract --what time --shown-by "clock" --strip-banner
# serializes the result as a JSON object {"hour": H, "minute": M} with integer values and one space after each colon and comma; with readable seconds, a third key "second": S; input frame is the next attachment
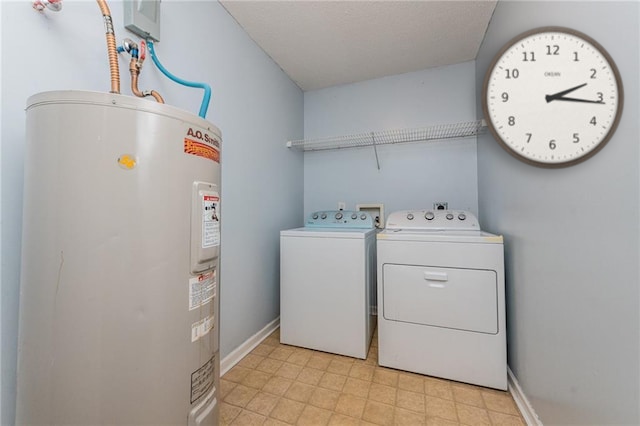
{"hour": 2, "minute": 16}
